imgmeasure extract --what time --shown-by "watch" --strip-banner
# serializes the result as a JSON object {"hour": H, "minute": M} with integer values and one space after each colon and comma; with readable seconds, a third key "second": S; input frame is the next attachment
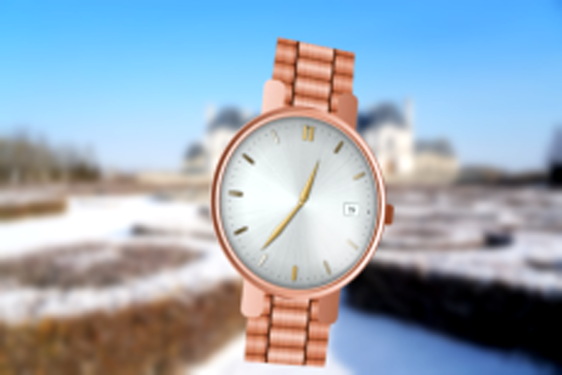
{"hour": 12, "minute": 36}
